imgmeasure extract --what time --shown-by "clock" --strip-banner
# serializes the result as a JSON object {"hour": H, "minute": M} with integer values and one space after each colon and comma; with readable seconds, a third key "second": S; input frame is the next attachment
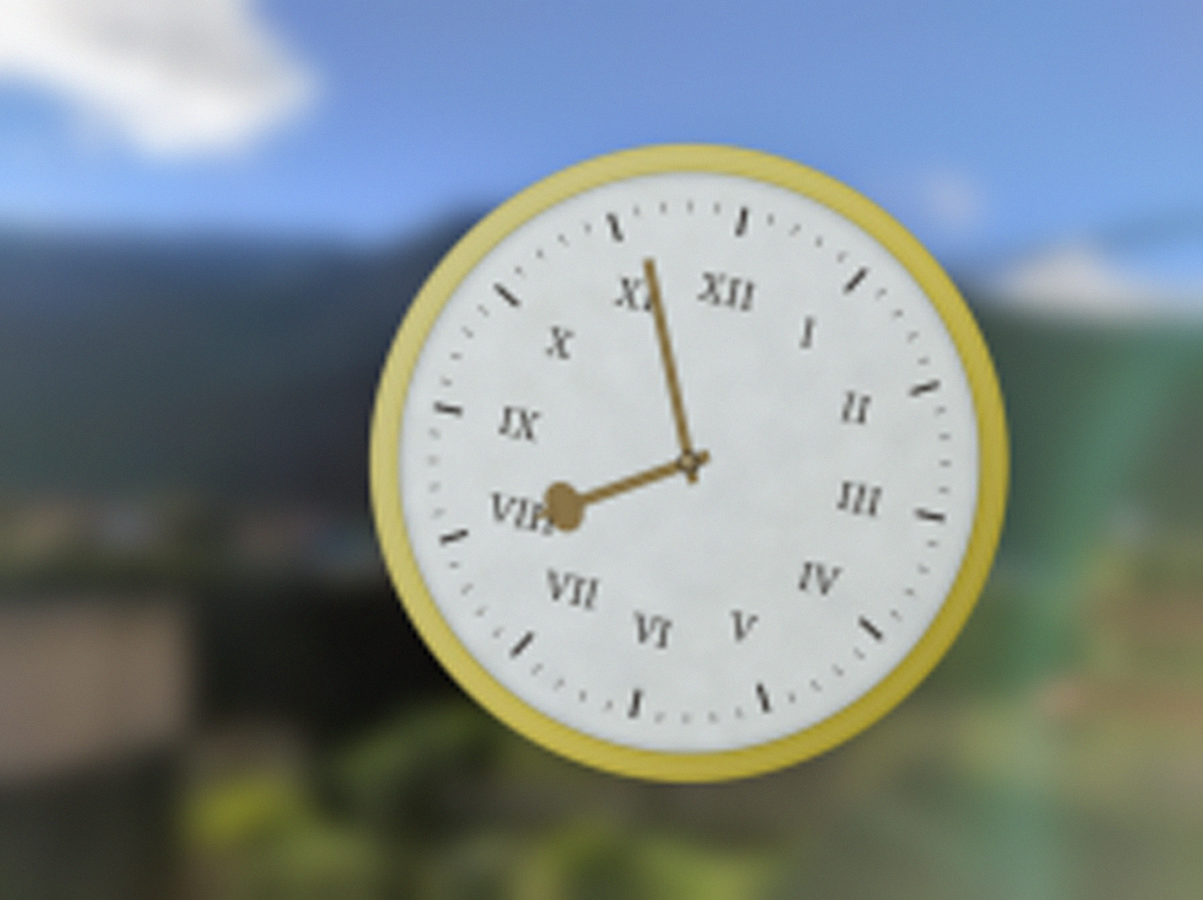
{"hour": 7, "minute": 56}
